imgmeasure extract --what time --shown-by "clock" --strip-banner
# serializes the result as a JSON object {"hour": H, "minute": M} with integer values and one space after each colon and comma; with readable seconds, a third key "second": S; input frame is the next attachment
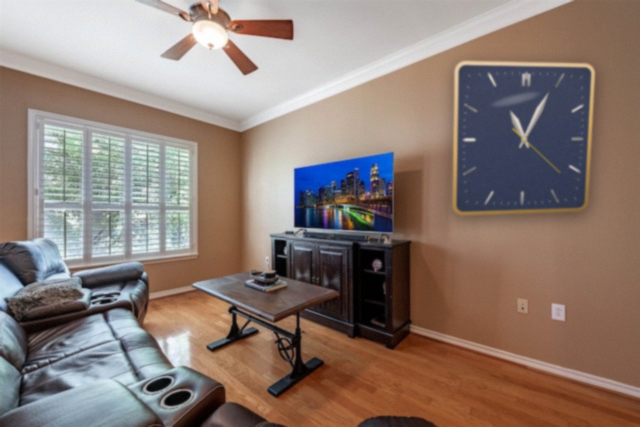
{"hour": 11, "minute": 4, "second": 22}
